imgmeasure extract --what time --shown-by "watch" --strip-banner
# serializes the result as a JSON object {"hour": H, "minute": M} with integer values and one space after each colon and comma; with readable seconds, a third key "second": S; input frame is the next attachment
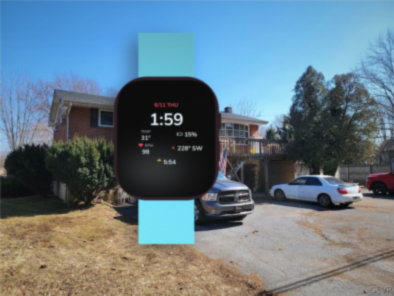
{"hour": 1, "minute": 59}
